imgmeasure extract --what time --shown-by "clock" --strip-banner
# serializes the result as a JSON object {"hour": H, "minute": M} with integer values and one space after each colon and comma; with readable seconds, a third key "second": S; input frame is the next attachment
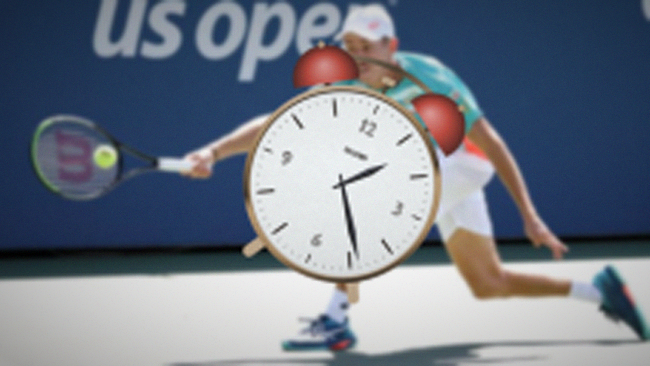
{"hour": 1, "minute": 24}
